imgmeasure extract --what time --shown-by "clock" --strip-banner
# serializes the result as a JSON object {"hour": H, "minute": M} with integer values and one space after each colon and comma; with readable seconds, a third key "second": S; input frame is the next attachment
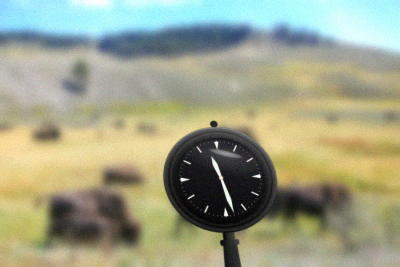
{"hour": 11, "minute": 28}
